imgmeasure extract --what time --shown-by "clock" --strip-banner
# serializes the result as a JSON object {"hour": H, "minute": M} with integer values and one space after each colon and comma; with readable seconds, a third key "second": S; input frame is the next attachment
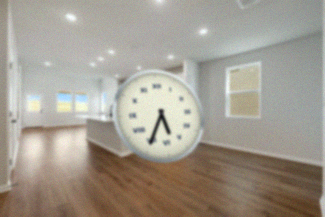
{"hour": 5, "minute": 35}
